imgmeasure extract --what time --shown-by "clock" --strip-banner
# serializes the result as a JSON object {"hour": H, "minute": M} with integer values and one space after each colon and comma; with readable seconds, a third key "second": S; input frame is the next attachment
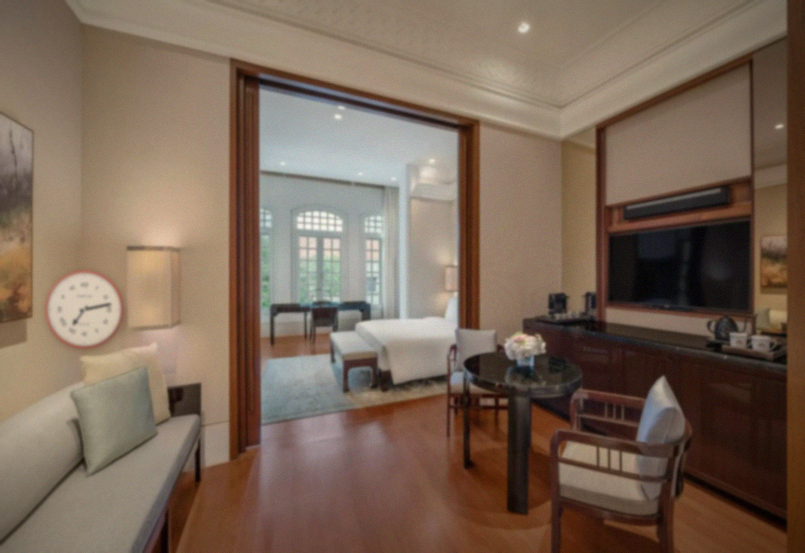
{"hour": 7, "minute": 13}
